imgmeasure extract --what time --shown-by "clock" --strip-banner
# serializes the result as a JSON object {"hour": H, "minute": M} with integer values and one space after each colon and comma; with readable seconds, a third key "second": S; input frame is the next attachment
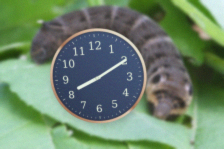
{"hour": 8, "minute": 10}
